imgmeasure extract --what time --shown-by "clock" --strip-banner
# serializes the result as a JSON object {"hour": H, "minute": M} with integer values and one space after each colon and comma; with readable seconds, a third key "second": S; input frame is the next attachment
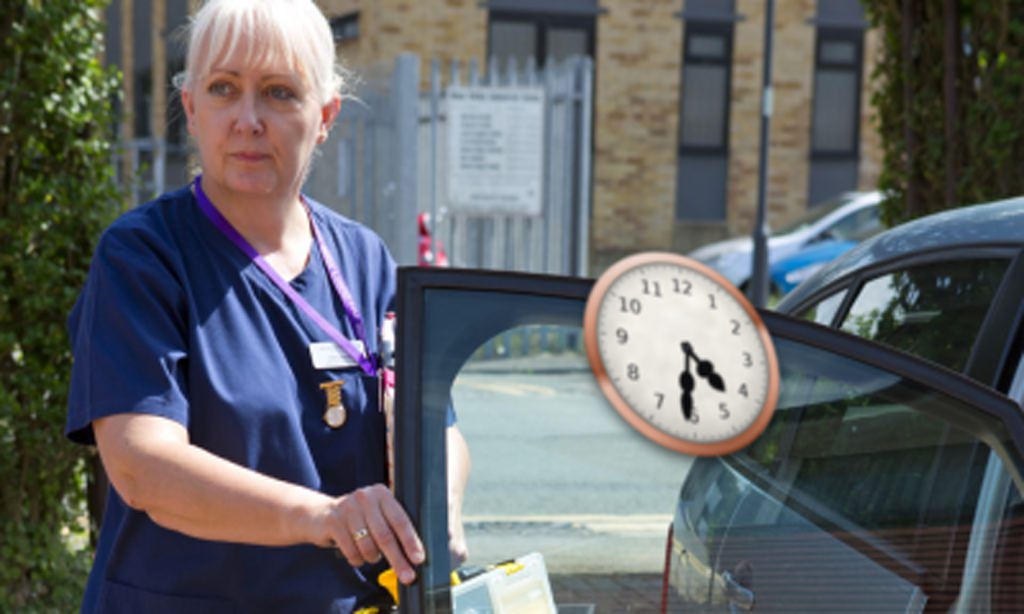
{"hour": 4, "minute": 31}
